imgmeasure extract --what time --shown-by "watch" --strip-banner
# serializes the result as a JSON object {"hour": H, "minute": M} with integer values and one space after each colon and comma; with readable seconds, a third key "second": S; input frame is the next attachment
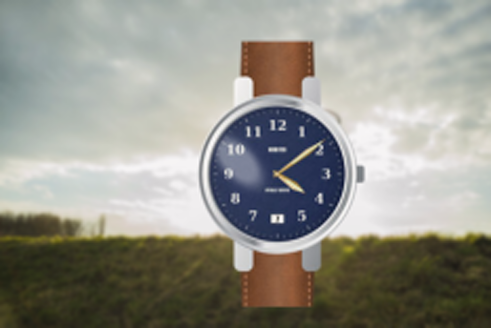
{"hour": 4, "minute": 9}
